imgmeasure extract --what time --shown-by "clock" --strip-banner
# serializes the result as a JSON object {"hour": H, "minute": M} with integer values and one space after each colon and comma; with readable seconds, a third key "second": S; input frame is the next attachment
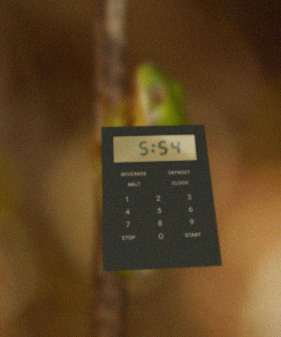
{"hour": 5, "minute": 54}
